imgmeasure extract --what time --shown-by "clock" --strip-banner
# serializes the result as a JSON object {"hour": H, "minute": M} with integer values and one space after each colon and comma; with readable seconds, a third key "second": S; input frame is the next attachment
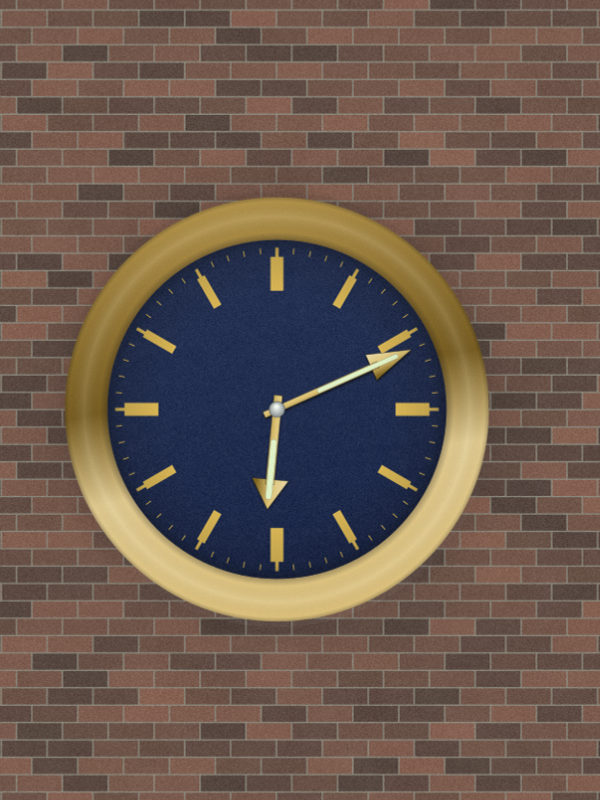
{"hour": 6, "minute": 11}
